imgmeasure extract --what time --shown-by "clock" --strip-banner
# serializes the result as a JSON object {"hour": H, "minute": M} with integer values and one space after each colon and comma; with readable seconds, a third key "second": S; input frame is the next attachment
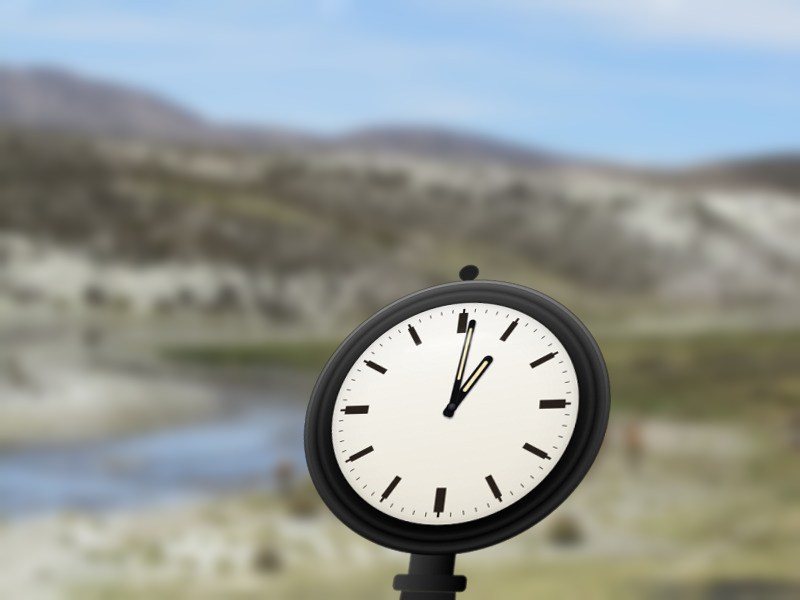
{"hour": 1, "minute": 1}
